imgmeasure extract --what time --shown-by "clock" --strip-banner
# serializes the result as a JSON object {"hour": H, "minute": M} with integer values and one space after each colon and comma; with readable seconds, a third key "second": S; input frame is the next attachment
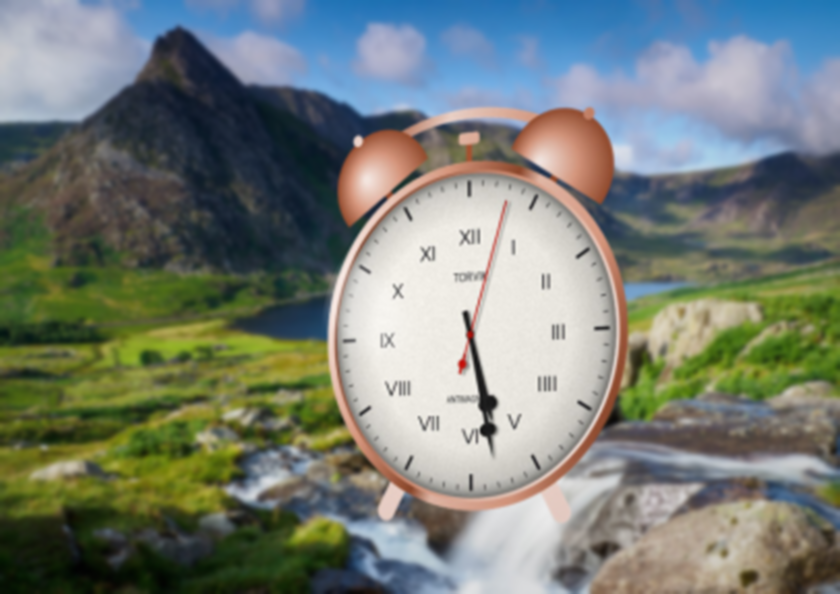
{"hour": 5, "minute": 28, "second": 3}
